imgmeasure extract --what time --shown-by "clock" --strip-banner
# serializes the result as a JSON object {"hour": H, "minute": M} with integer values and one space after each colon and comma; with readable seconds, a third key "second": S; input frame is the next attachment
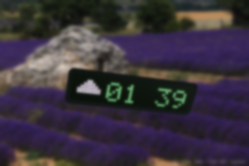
{"hour": 1, "minute": 39}
